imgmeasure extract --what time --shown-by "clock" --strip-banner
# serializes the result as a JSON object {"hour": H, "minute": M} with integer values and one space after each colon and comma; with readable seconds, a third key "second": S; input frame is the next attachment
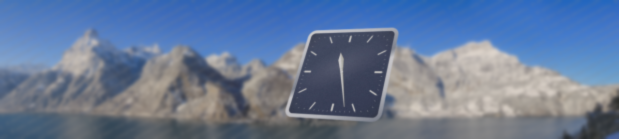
{"hour": 11, "minute": 27}
